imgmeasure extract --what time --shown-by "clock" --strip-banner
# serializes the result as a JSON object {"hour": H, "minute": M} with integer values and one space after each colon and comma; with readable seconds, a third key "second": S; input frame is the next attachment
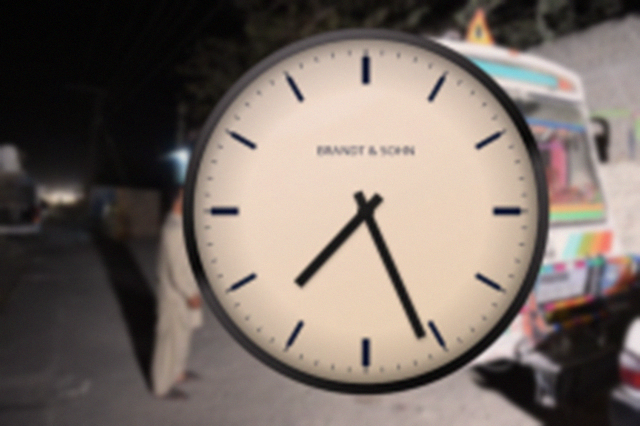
{"hour": 7, "minute": 26}
